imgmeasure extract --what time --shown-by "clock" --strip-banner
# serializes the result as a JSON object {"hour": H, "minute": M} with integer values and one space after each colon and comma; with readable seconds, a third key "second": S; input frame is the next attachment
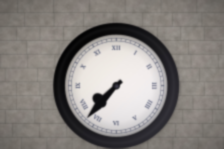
{"hour": 7, "minute": 37}
